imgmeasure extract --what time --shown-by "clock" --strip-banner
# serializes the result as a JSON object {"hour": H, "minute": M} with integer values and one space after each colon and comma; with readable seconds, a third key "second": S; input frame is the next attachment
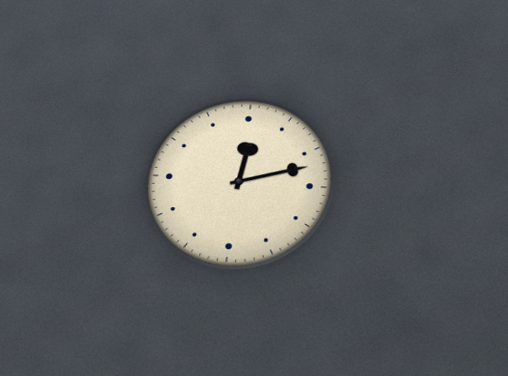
{"hour": 12, "minute": 12}
